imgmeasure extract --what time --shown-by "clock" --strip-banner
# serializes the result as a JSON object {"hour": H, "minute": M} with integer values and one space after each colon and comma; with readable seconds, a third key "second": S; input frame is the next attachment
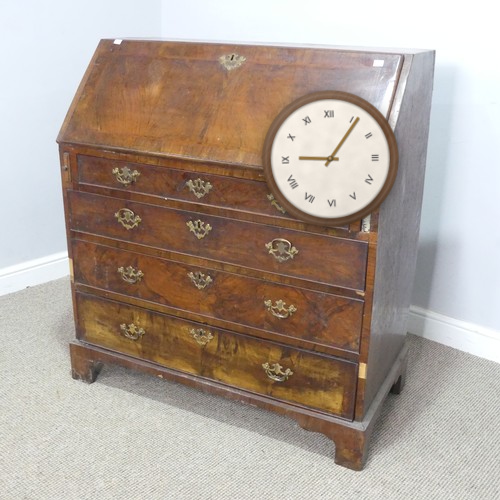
{"hour": 9, "minute": 6}
